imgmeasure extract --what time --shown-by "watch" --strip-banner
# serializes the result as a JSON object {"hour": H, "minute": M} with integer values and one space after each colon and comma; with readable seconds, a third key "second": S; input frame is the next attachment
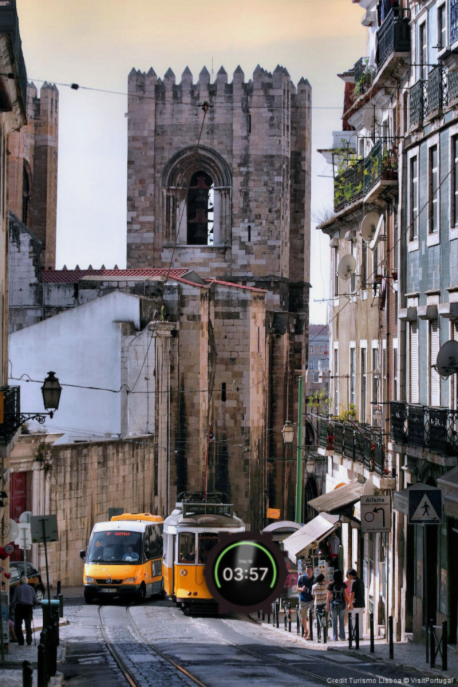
{"hour": 3, "minute": 57}
